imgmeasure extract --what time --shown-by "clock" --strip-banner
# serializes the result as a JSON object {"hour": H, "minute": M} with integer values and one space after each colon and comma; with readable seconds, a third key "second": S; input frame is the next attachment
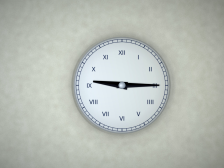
{"hour": 9, "minute": 15}
